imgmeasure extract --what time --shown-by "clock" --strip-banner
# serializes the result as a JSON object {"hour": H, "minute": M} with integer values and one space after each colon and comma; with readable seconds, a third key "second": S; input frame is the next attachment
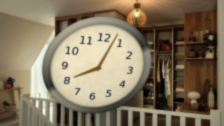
{"hour": 8, "minute": 3}
